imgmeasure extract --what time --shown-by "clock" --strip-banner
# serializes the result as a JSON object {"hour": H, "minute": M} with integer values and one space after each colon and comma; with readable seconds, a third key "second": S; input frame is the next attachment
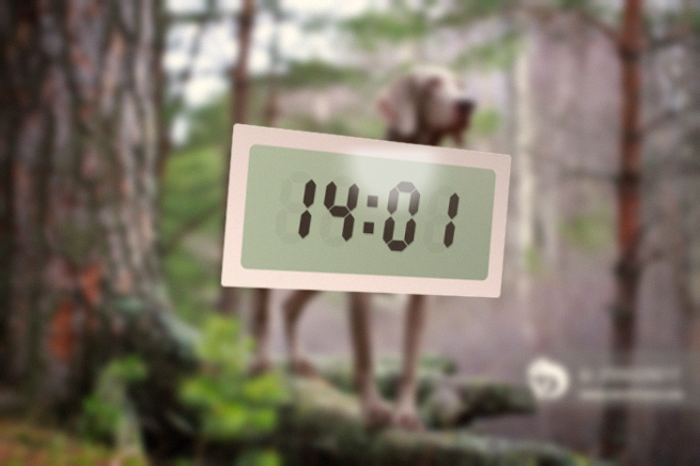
{"hour": 14, "minute": 1}
